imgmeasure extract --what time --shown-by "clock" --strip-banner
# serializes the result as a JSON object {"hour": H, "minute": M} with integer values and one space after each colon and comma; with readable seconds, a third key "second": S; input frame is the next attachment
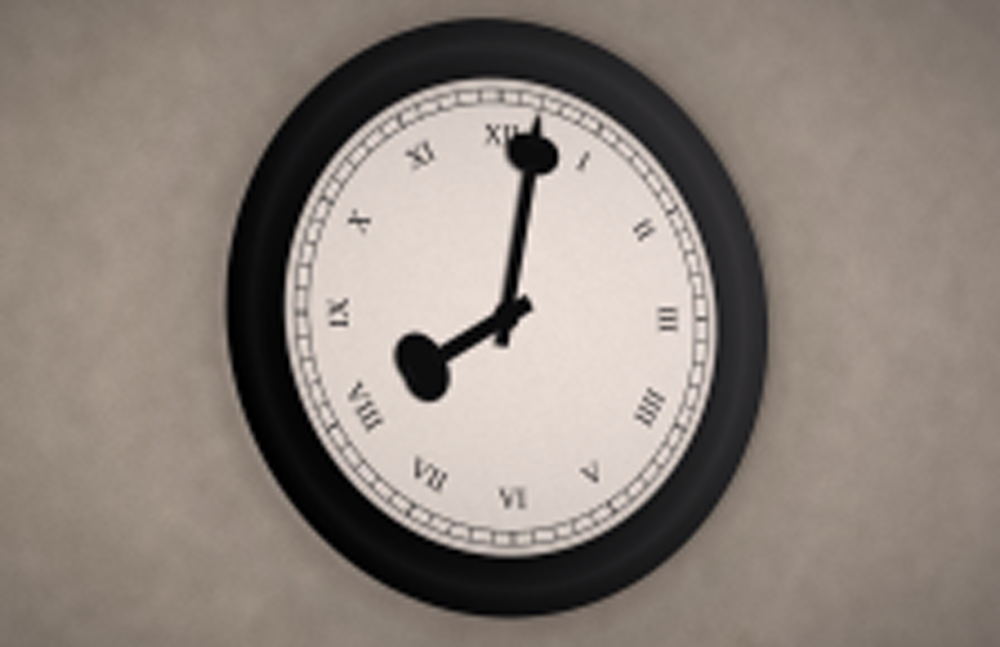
{"hour": 8, "minute": 2}
